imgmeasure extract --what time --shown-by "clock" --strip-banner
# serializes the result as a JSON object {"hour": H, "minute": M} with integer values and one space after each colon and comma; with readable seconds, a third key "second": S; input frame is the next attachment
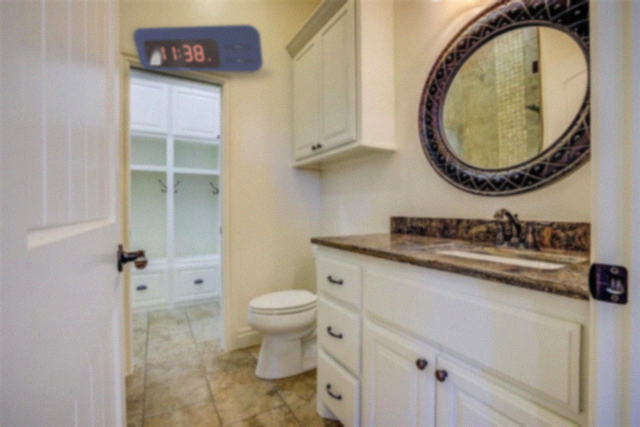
{"hour": 11, "minute": 38}
